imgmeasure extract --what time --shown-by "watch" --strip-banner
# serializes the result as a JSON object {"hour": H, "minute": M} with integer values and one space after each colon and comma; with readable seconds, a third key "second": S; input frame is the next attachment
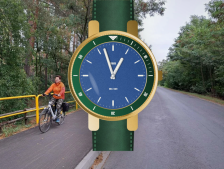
{"hour": 12, "minute": 57}
